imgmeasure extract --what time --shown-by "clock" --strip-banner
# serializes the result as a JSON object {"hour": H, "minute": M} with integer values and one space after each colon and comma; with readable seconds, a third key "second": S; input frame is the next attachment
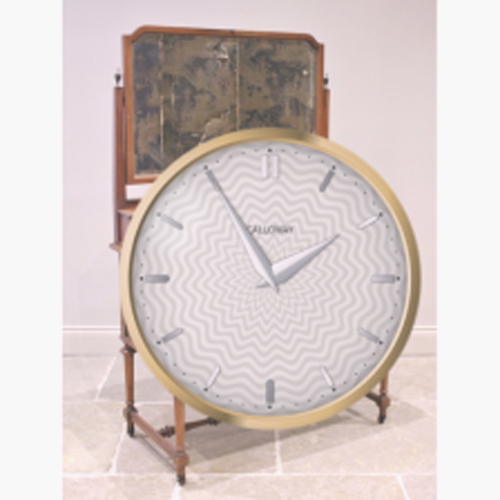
{"hour": 1, "minute": 55}
